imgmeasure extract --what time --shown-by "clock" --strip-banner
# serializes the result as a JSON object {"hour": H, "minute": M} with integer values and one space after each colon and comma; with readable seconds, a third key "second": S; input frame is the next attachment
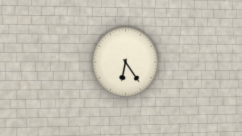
{"hour": 6, "minute": 24}
